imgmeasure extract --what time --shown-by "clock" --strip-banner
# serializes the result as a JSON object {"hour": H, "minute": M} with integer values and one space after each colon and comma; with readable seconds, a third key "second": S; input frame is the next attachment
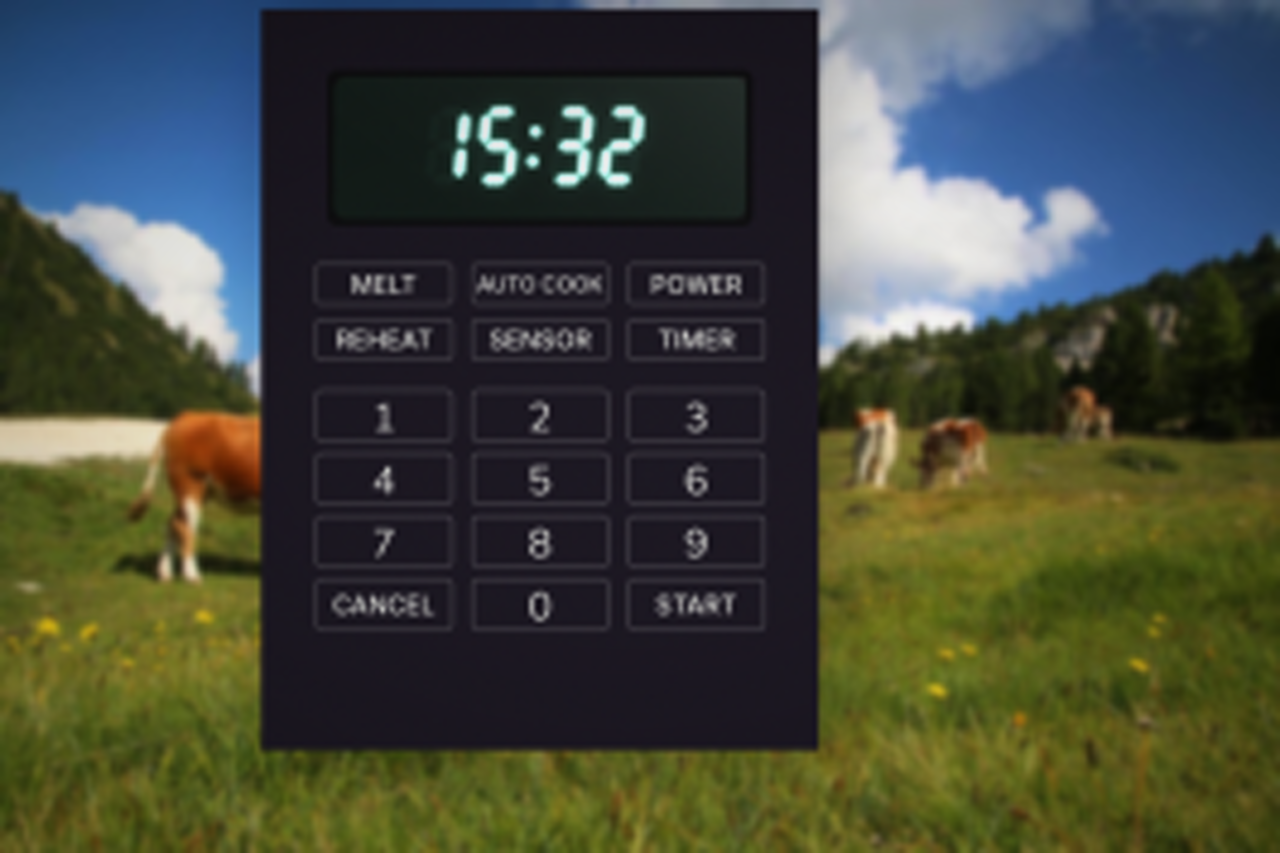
{"hour": 15, "minute": 32}
